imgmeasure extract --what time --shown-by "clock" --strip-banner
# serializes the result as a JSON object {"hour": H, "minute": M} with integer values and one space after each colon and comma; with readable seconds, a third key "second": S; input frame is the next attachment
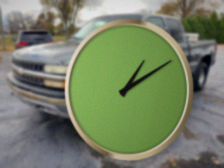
{"hour": 1, "minute": 10}
